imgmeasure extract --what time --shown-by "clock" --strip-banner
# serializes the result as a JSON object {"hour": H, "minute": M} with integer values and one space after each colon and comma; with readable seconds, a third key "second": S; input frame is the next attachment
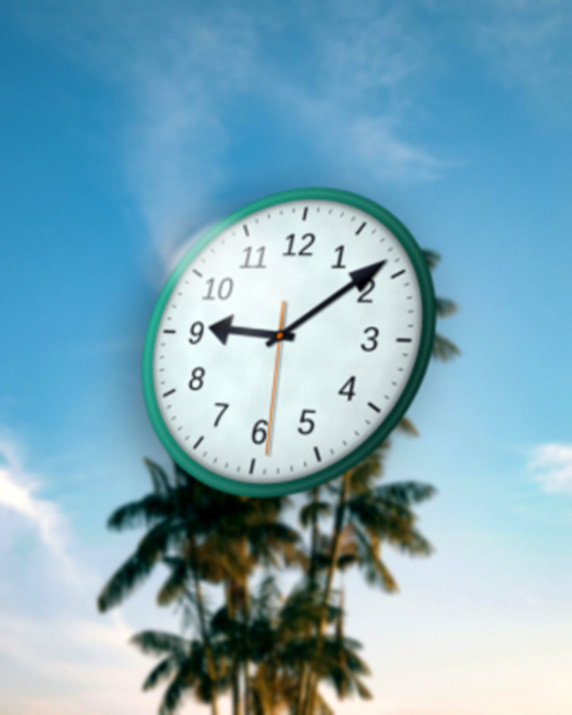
{"hour": 9, "minute": 8, "second": 29}
